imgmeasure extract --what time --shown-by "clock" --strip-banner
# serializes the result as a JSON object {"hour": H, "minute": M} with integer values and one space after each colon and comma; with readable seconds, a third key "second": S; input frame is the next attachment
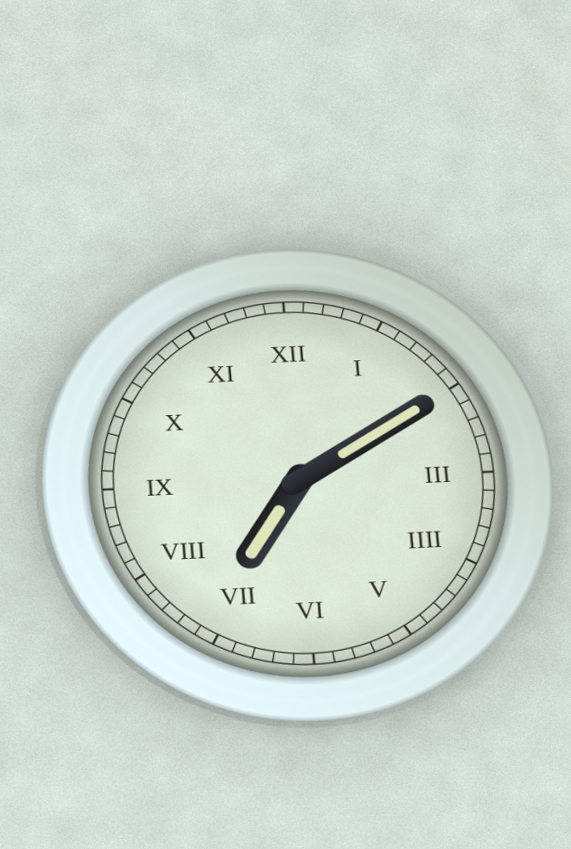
{"hour": 7, "minute": 10}
